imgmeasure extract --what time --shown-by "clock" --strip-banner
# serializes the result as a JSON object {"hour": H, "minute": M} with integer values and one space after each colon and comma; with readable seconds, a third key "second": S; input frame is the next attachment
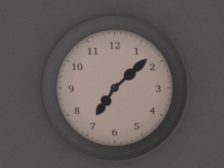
{"hour": 7, "minute": 8}
